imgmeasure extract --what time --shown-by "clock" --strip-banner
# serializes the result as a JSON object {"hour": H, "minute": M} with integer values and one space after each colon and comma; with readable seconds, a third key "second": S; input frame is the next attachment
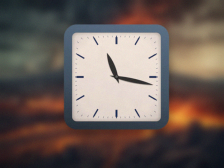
{"hour": 11, "minute": 17}
